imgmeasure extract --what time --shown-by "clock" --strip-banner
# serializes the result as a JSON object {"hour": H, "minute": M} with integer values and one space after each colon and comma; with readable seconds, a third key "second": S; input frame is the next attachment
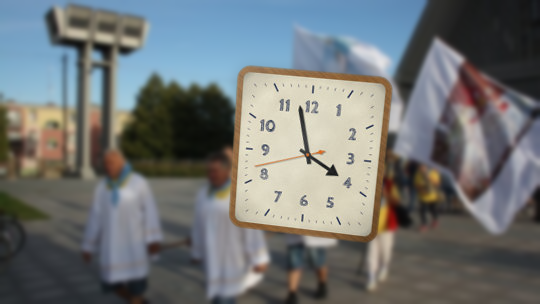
{"hour": 3, "minute": 57, "second": 42}
